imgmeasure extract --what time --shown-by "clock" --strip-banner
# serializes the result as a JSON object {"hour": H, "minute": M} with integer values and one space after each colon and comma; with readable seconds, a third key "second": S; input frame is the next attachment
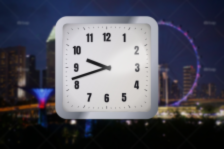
{"hour": 9, "minute": 42}
